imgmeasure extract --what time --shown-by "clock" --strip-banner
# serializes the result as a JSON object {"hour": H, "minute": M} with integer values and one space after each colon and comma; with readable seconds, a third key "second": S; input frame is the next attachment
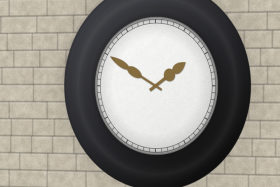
{"hour": 1, "minute": 50}
